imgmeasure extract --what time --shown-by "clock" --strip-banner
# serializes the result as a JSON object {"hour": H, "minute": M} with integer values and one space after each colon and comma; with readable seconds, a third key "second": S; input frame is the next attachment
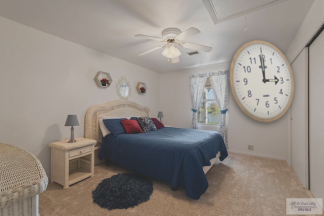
{"hour": 3, "minute": 0}
